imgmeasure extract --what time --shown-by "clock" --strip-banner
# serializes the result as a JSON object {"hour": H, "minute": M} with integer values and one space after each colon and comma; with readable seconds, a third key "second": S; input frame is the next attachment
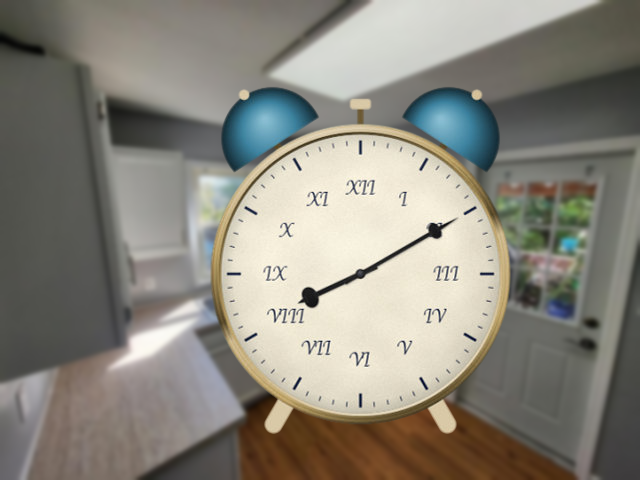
{"hour": 8, "minute": 10}
